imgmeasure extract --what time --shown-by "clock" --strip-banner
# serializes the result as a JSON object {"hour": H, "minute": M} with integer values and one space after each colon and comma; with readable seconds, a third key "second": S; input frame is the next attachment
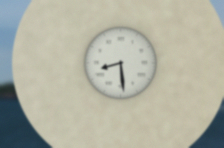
{"hour": 8, "minute": 29}
